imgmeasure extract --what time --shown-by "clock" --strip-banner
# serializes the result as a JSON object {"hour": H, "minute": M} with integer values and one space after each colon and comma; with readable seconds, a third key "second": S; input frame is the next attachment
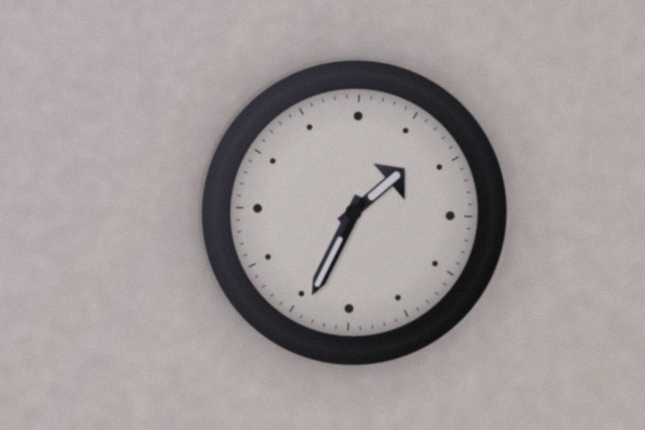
{"hour": 1, "minute": 34}
